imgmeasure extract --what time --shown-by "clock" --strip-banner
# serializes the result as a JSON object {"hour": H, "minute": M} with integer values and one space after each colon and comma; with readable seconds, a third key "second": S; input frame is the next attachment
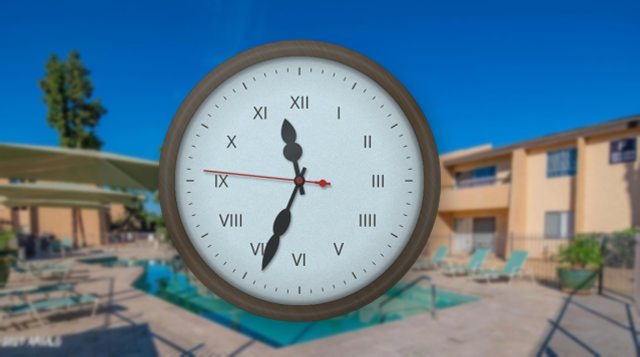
{"hour": 11, "minute": 33, "second": 46}
